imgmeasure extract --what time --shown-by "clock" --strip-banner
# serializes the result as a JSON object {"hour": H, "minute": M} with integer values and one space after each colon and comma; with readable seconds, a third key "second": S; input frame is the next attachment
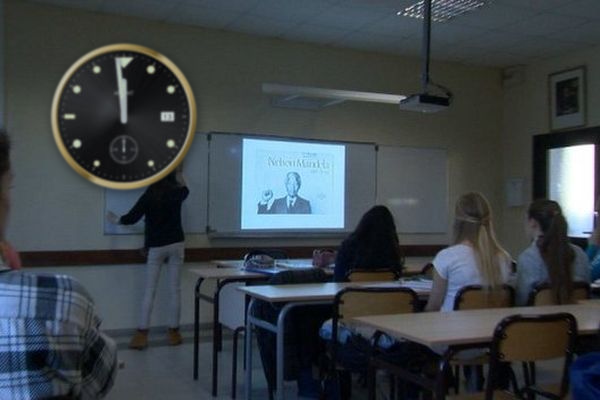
{"hour": 11, "minute": 59}
